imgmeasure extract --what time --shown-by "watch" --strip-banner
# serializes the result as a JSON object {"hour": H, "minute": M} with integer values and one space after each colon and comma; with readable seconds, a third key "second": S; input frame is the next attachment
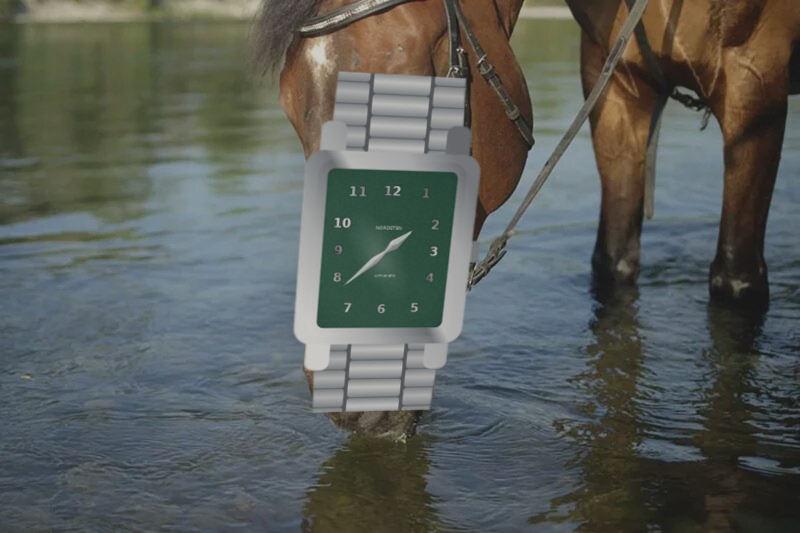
{"hour": 1, "minute": 38}
